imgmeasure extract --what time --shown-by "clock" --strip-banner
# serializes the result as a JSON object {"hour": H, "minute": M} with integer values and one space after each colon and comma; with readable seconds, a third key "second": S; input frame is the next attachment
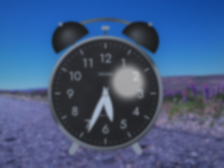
{"hour": 5, "minute": 34}
